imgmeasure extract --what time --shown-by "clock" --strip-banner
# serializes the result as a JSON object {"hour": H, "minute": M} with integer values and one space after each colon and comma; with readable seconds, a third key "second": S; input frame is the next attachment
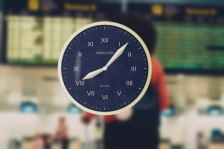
{"hour": 8, "minute": 7}
